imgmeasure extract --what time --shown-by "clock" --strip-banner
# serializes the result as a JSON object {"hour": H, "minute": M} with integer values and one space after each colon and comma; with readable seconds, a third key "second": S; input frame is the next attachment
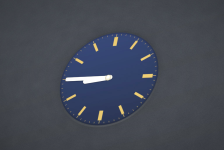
{"hour": 8, "minute": 45}
